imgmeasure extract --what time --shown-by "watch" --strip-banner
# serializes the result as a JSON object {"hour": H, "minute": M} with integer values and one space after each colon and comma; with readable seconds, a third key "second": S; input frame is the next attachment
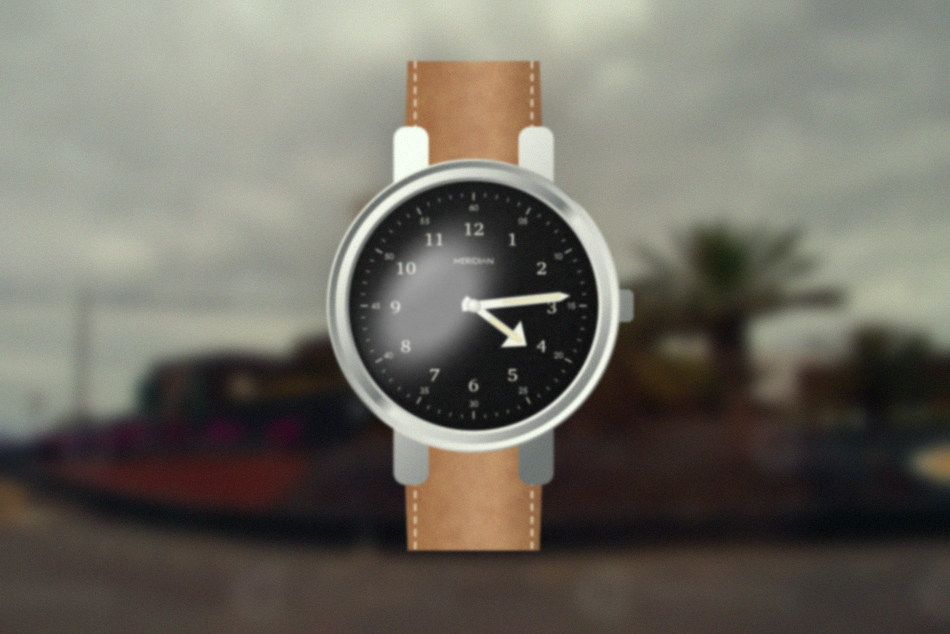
{"hour": 4, "minute": 14}
